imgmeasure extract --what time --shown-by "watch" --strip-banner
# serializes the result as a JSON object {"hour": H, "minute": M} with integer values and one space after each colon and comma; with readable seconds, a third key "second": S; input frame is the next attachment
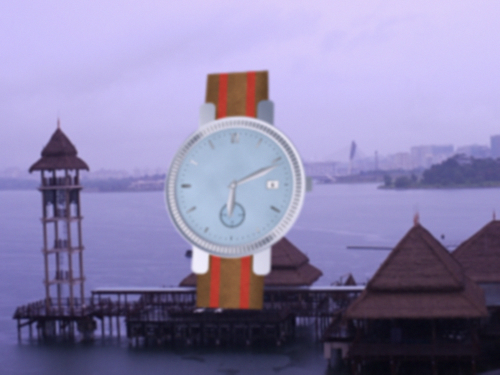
{"hour": 6, "minute": 11}
